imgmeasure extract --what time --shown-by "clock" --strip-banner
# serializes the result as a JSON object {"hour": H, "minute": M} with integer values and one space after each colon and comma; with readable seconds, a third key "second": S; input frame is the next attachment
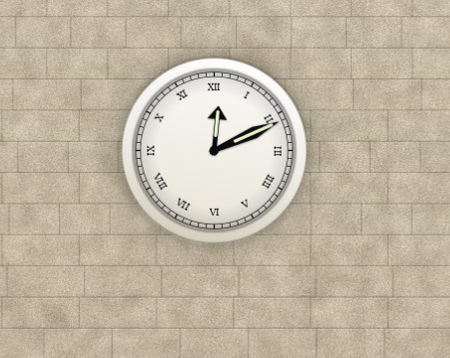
{"hour": 12, "minute": 11}
